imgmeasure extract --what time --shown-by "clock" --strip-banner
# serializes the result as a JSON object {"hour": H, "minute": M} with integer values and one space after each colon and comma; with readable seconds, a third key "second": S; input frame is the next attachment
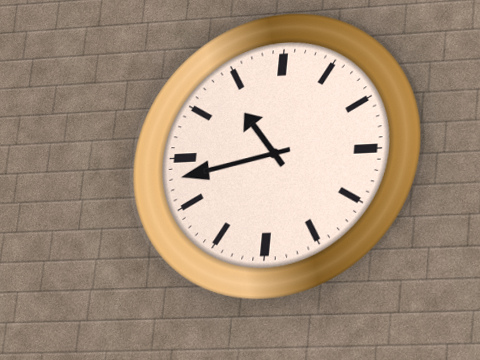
{"hour": 10, "minute": 43}
